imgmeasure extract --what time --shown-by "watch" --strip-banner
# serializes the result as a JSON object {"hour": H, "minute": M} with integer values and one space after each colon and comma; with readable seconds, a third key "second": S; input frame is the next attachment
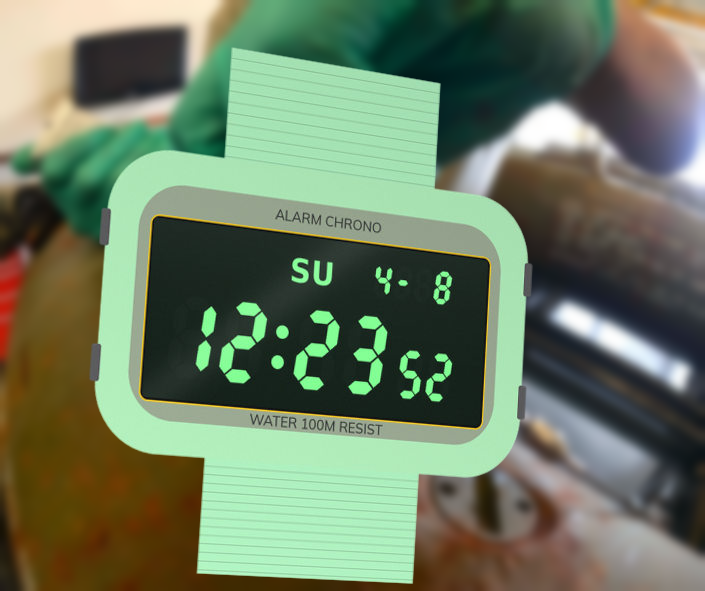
{"hour": 12, "minute": 23, "second": 52}
